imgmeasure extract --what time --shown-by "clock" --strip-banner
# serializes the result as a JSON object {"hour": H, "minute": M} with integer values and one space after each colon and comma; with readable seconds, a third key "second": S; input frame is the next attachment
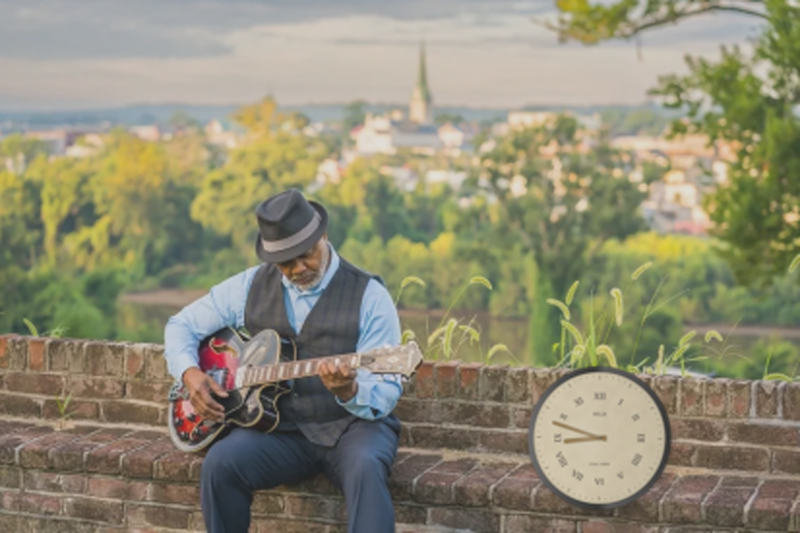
{"hour": 8, "minute": 48}
